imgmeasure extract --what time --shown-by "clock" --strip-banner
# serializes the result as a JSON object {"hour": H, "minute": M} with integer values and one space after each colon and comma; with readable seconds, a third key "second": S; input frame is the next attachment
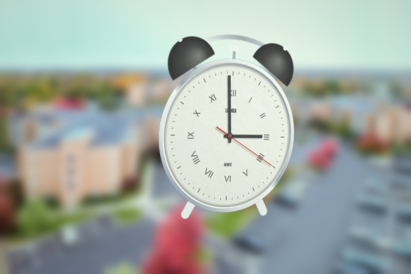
{"hour": 2, "minute": 59, "second": 20}
